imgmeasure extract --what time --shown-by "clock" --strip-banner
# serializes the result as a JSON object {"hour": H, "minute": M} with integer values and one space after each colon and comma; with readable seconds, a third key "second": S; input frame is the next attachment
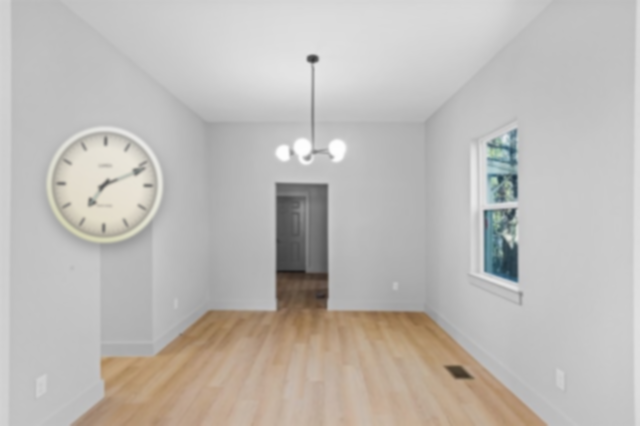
{"hour": 7, "minute": 11}
